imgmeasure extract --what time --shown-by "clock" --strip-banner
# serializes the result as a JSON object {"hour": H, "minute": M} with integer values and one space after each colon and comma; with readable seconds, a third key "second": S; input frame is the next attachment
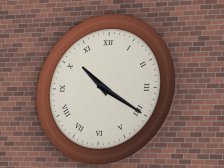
{"hour": 10, "minute": 20}
